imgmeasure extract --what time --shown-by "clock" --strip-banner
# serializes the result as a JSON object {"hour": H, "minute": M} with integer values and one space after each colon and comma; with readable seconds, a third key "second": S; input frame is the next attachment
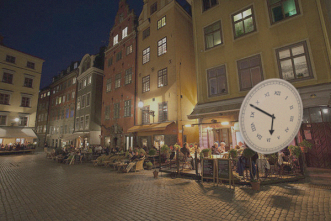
{"hour": 5, "minute": 48}
